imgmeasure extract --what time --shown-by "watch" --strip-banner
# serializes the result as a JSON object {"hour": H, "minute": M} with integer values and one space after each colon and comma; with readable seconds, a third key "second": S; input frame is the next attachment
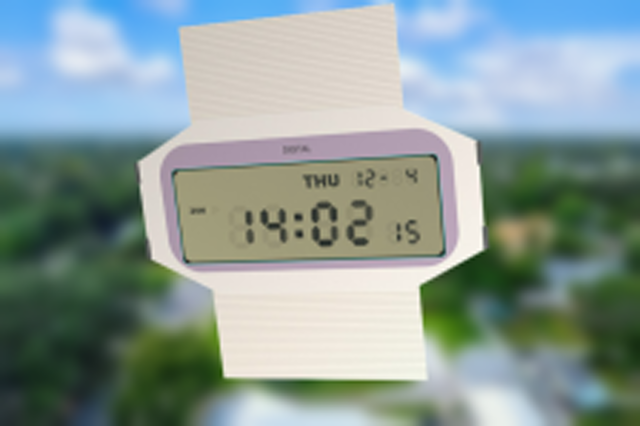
{"hour": 14, "minute": 2, "second": 15}
